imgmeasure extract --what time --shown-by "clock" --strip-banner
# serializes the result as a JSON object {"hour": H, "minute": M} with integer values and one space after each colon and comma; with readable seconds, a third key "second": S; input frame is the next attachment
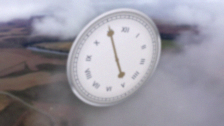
{"hour": 4, "minute": 55}
